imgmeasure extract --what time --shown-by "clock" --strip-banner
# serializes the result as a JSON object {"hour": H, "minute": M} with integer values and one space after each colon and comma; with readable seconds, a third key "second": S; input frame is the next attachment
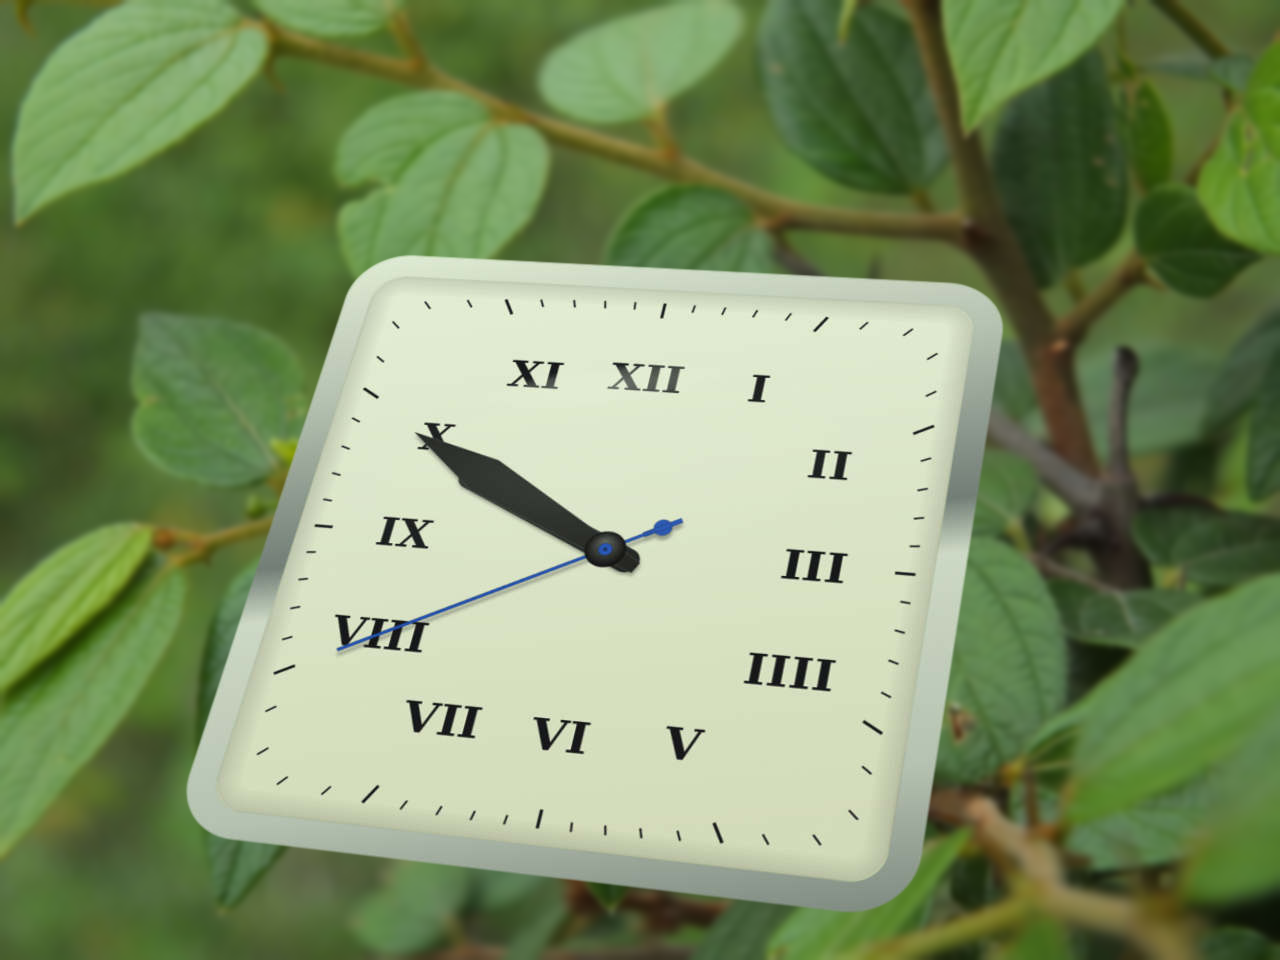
{"hour": 9, "minute": 49, "second": 40}
